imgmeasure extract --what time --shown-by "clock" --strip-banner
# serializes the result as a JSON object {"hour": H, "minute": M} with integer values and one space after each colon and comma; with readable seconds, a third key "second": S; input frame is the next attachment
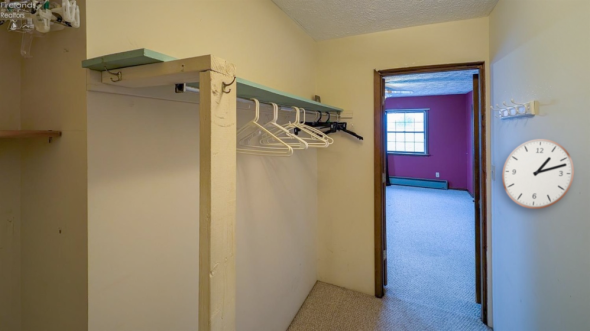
{"hour": 1, "minute": 12}
